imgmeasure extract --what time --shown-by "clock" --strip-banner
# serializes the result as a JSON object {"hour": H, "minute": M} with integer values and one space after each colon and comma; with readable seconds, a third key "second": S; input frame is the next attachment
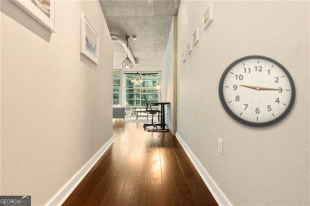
{"hour": 9, "minute": 15}
